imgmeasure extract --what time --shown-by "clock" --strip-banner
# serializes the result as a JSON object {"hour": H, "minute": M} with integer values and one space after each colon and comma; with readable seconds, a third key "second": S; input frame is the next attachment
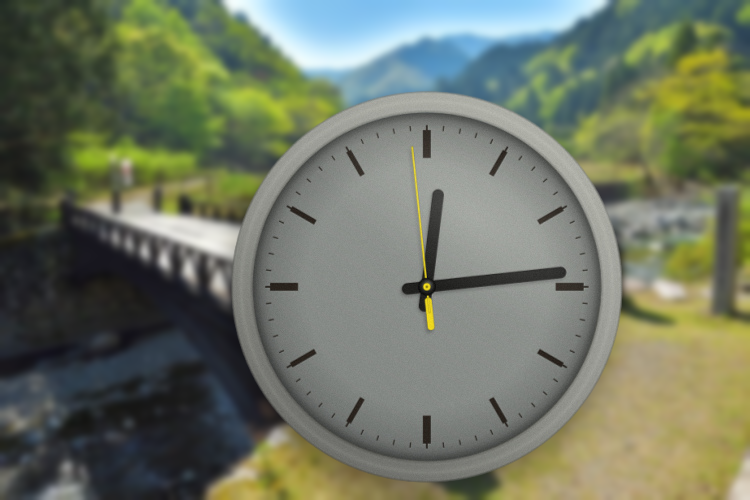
{"hour": 12, "minute": 13, "second": 59}
